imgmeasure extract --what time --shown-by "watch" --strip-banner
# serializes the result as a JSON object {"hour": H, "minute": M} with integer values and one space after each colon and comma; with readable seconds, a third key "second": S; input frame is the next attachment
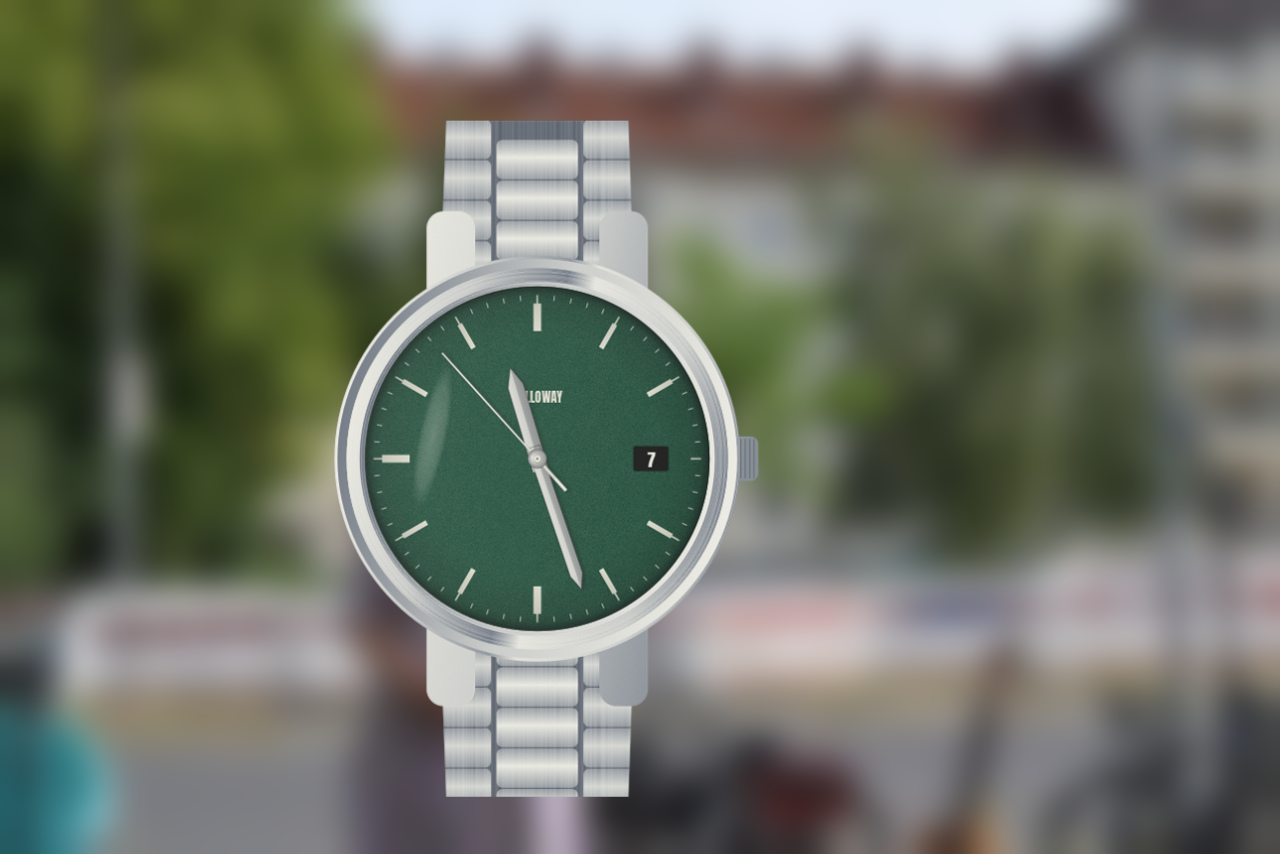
{"hour": 11, "minute": 26, "second": 53}
